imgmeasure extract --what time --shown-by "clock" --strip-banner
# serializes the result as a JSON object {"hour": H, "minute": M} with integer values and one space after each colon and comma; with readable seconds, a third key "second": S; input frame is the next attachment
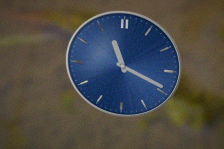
{"hour": 11, "minute": 19}
